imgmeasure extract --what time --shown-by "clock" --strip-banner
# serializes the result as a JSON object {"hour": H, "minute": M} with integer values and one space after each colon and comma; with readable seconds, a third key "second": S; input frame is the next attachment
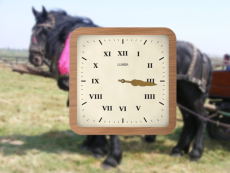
{"hour": 3, "minute": 16}
